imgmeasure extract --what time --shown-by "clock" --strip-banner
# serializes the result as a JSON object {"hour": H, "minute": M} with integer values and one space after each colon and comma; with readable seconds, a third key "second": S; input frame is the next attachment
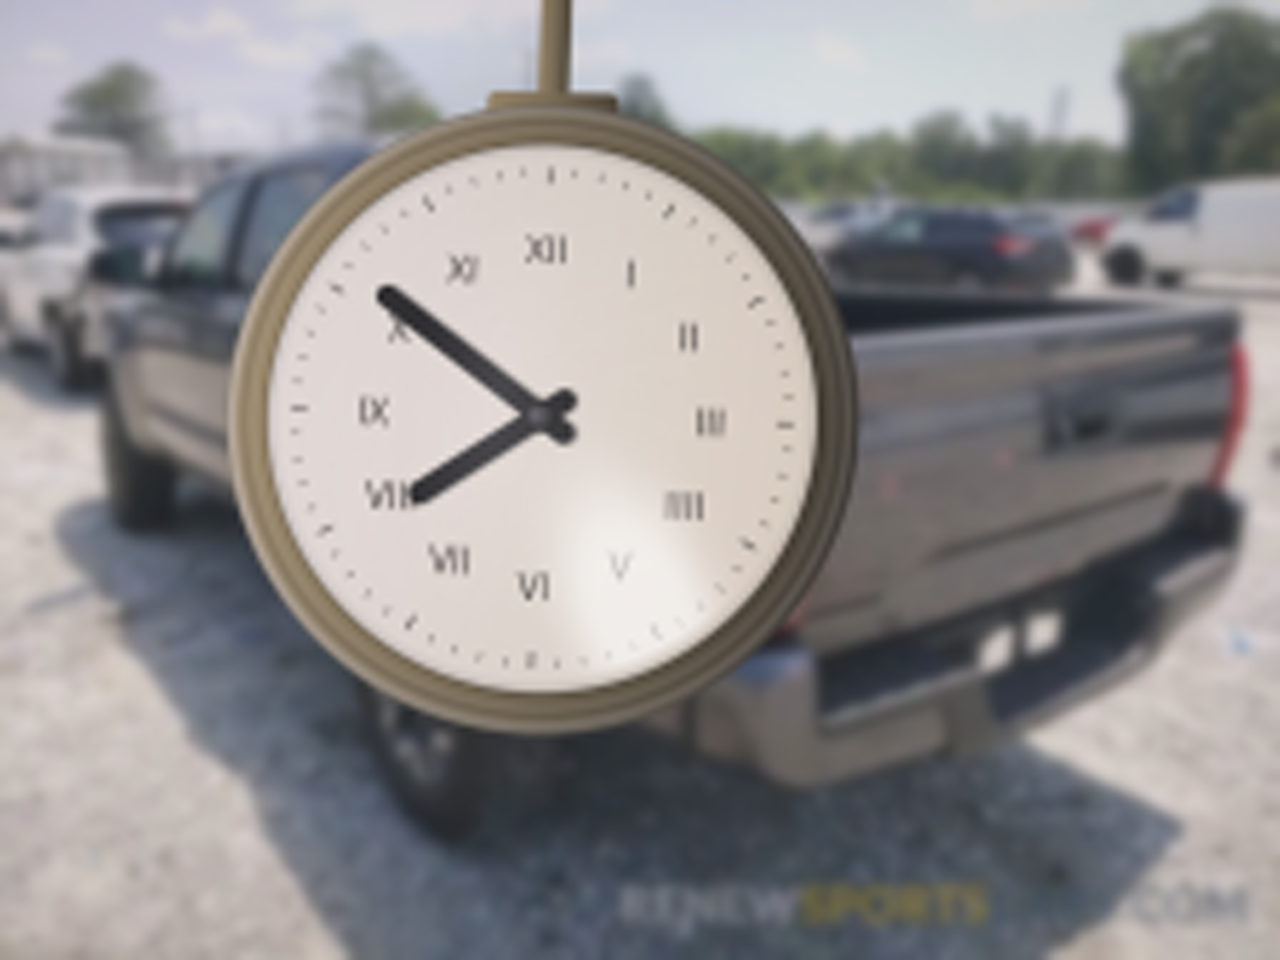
{"hour": 7, "minute": 51}
